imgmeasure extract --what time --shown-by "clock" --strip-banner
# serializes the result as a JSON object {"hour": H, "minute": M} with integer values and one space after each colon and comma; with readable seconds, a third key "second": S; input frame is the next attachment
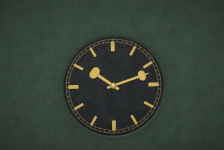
{"hour": 10, "minute": 12}
